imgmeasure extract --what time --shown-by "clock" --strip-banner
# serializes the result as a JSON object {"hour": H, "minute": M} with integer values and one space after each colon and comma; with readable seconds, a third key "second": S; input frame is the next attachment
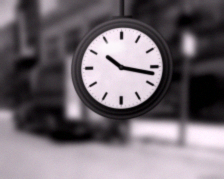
{"hour": 10, "minute": 17}
